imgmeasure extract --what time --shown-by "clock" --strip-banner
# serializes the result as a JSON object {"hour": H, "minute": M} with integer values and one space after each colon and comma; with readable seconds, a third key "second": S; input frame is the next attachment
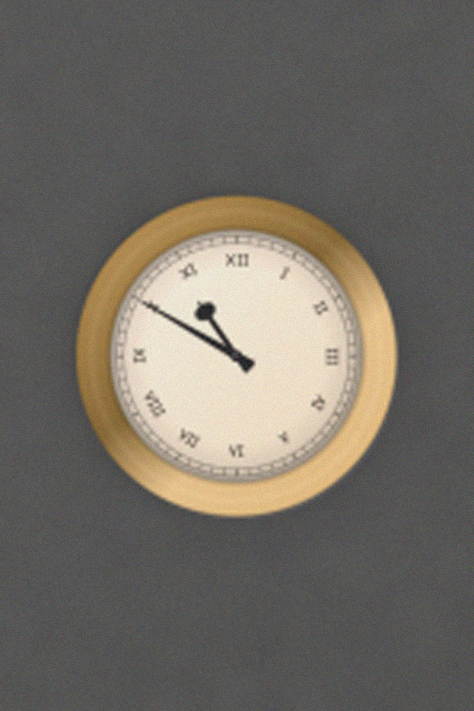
{"hour": 10, "minute": 50}
